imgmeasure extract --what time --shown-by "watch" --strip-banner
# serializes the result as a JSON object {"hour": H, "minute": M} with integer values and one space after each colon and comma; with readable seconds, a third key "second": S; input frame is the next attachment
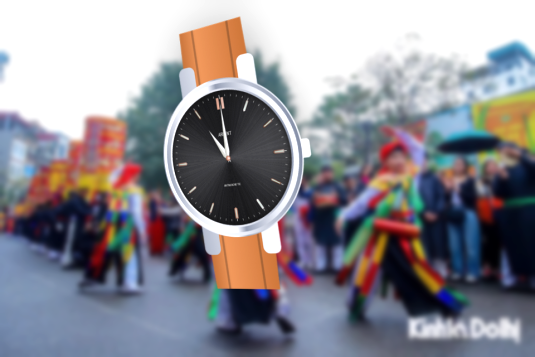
{"hour": 11, "minute": 0}
